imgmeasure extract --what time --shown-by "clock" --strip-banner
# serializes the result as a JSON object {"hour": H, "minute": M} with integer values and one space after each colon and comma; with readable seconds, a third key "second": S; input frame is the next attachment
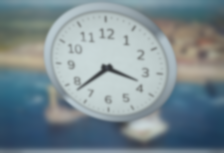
{"hour": 3, "minute": 38}
